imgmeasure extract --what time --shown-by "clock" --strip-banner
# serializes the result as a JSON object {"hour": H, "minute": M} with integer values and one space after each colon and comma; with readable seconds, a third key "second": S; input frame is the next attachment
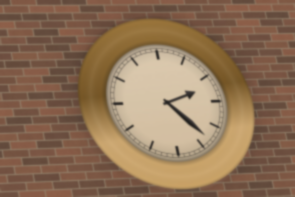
{"hour": 2, "minute": 23}
